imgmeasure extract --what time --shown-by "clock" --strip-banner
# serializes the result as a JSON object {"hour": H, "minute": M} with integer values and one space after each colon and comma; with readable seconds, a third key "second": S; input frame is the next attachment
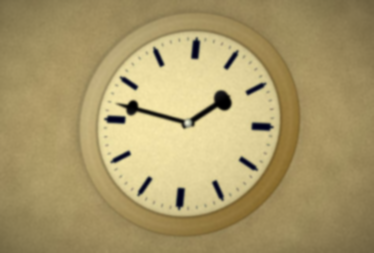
{"hour": 1, "minute": 47}
